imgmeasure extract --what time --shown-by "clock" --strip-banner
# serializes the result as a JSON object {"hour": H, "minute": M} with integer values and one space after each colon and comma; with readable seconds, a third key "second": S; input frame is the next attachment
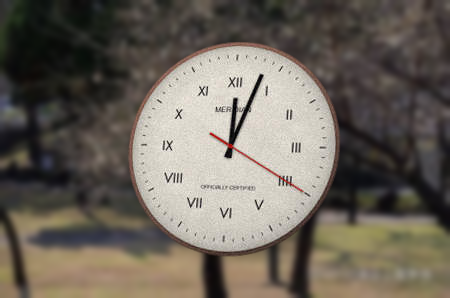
{"hour": 12, "minute": 3, "second": 20}
